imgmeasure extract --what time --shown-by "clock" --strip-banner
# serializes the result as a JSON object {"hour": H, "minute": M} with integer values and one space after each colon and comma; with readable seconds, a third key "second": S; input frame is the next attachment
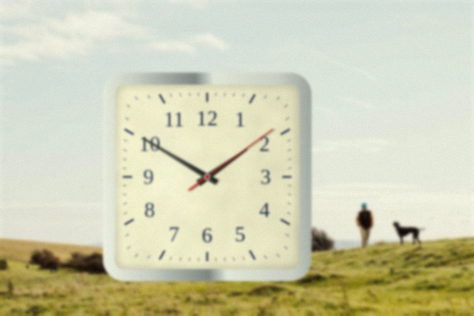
{"hour": 1, "minute": 50, "second": 9}
